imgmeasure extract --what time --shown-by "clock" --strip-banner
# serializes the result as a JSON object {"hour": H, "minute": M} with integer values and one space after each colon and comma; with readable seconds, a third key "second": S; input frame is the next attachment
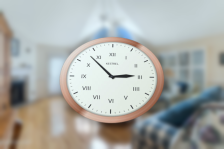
{"hour": 2, "minute": 53}
